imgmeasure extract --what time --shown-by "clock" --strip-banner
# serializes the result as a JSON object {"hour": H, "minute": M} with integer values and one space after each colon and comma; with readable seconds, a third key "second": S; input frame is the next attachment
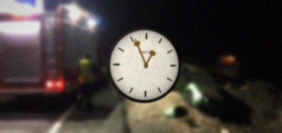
{"hour": 12, "minute": 56}
